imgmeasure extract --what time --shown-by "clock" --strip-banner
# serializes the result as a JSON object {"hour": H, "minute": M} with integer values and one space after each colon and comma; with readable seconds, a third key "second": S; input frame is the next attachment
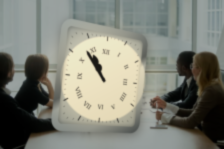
{"hour": 10, "minute": 53}
